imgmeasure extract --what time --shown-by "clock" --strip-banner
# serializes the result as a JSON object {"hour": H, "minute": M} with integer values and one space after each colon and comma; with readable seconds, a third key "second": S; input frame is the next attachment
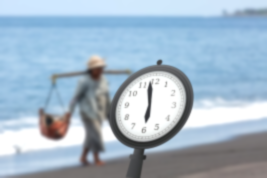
{"hour": 5, "minute": 58}
